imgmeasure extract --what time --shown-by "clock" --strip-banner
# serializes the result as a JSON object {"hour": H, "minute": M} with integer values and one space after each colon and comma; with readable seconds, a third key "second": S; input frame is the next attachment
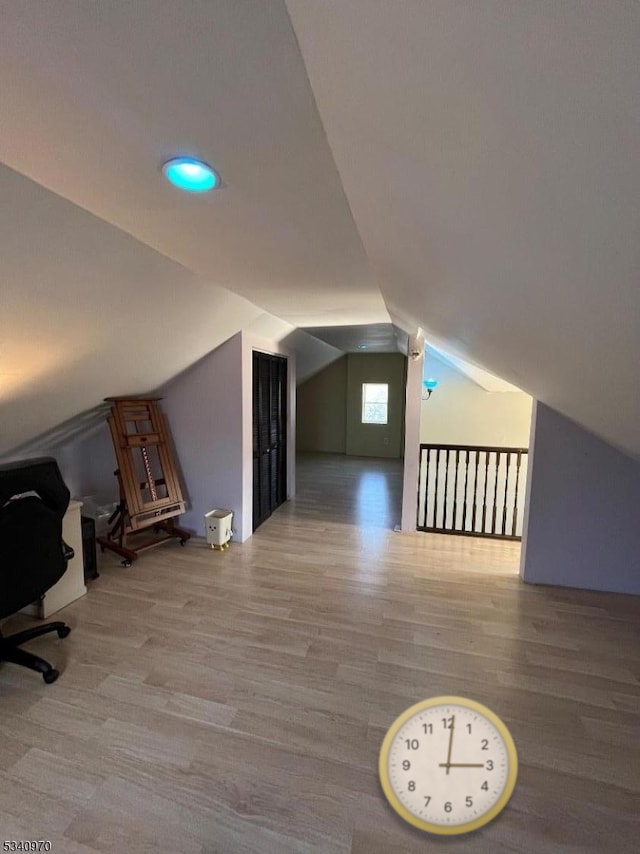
{"hour": 3, "minute": 1}
